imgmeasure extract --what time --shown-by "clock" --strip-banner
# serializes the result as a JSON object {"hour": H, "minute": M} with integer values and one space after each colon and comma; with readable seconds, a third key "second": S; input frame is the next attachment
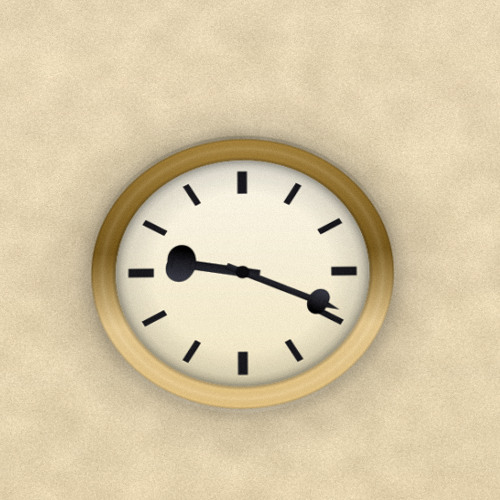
{"hour": 9, "minute": 19}
